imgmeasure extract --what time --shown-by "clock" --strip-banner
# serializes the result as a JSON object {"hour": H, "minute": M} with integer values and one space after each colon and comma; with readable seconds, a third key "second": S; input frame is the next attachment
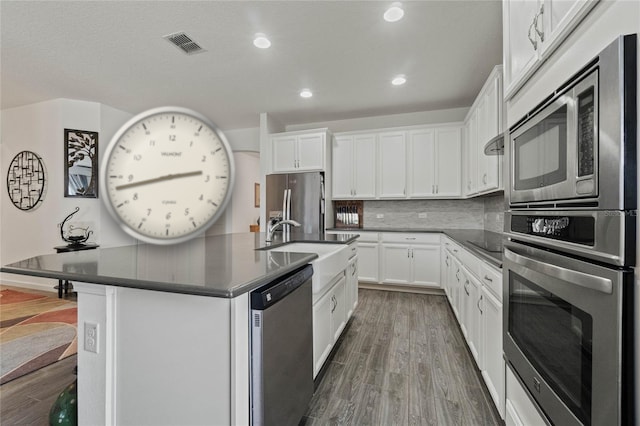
{"hour": 2, "minute": 43}
